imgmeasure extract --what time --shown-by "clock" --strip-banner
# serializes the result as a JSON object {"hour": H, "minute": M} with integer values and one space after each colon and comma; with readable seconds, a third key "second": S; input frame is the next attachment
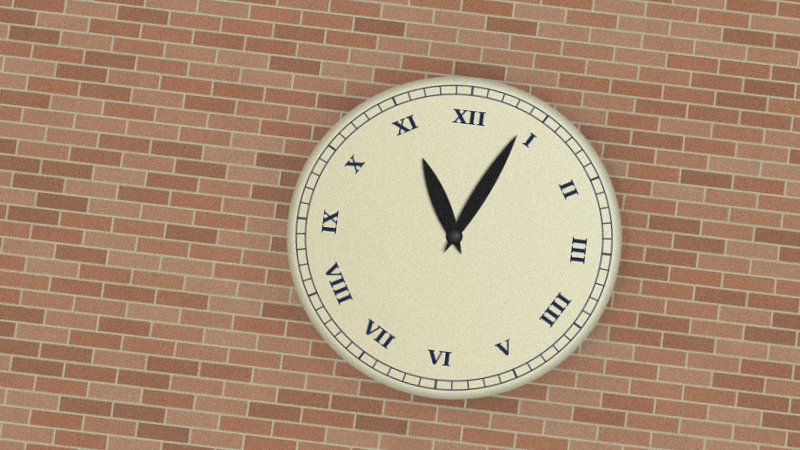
{"hour": 11, "minute": 4}
